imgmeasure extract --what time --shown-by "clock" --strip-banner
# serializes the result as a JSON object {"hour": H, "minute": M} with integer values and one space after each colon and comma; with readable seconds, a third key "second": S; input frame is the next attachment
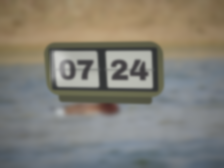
{"hour": 7, "minute": 24}
